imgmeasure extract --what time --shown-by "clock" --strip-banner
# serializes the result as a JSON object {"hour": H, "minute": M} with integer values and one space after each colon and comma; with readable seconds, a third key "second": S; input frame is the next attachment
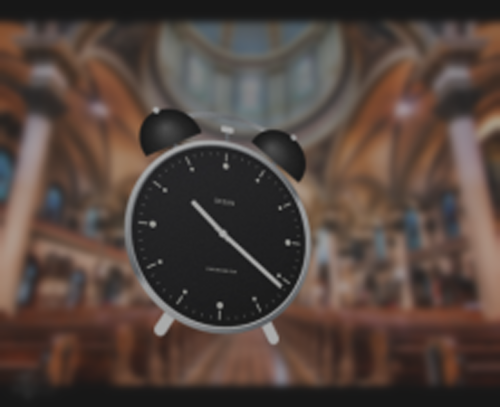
{"hour": 10, "minute": 21}
